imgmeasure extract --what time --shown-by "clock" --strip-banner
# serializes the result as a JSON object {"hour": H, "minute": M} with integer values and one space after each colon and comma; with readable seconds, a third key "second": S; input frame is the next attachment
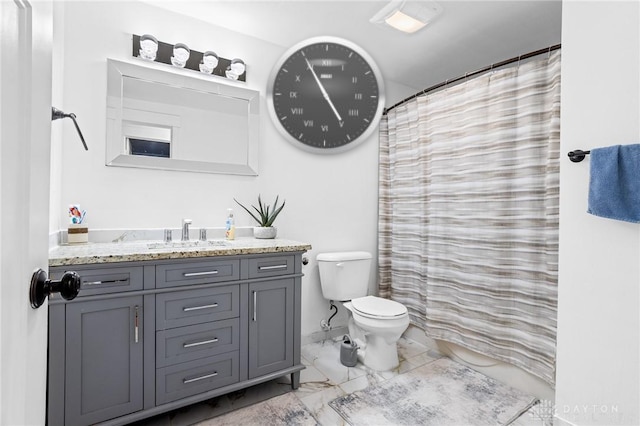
{"hour": 4, "minute": 55}
